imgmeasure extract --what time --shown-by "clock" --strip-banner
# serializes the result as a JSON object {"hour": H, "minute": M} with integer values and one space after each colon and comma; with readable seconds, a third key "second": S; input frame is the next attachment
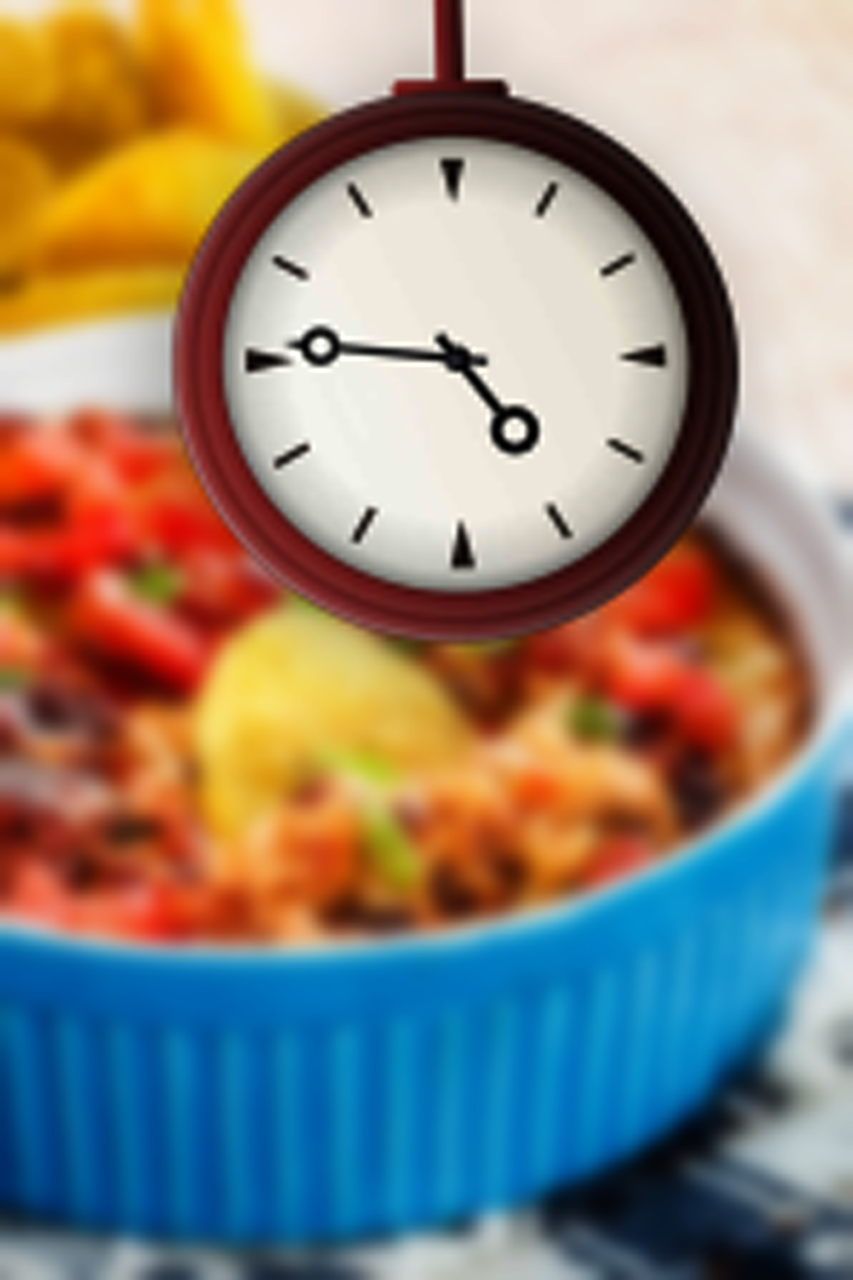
{"hour": 4, "minute": 46}
